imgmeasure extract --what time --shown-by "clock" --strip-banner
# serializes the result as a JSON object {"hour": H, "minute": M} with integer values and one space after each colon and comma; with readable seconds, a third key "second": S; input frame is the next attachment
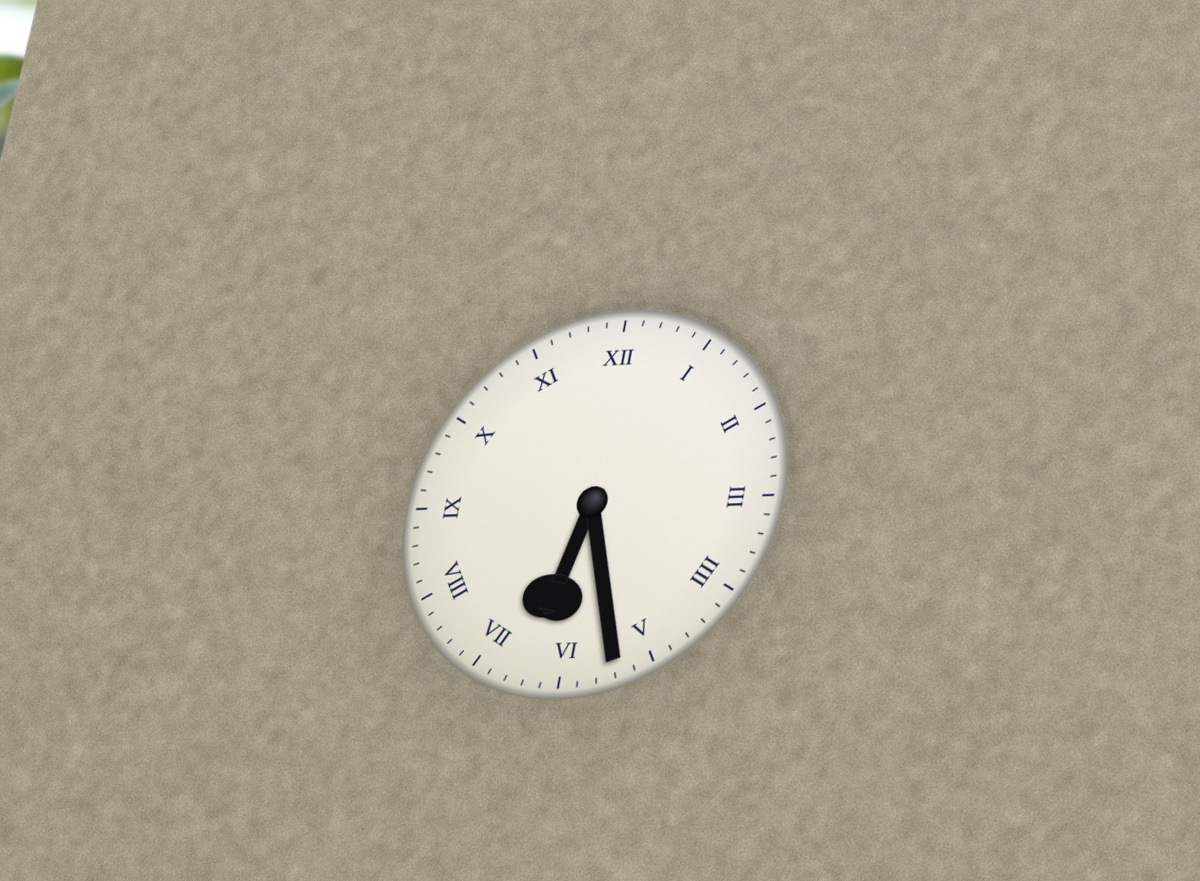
{"hour": 6, "minute": 27}
